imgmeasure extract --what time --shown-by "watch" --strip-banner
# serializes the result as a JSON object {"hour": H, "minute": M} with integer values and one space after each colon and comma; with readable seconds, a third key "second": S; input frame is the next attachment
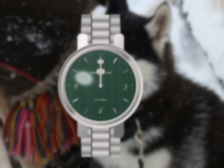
{"hour": 12, "minute": 0}
